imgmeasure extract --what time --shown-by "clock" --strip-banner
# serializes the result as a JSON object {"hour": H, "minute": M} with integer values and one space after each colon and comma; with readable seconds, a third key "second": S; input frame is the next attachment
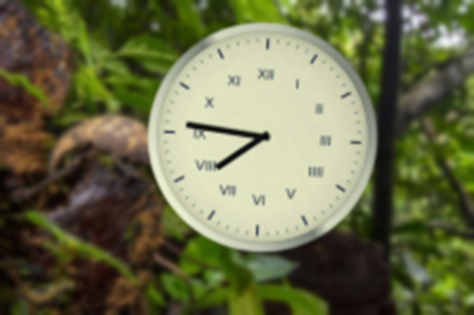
{"hour": 7, "minute": 46}
